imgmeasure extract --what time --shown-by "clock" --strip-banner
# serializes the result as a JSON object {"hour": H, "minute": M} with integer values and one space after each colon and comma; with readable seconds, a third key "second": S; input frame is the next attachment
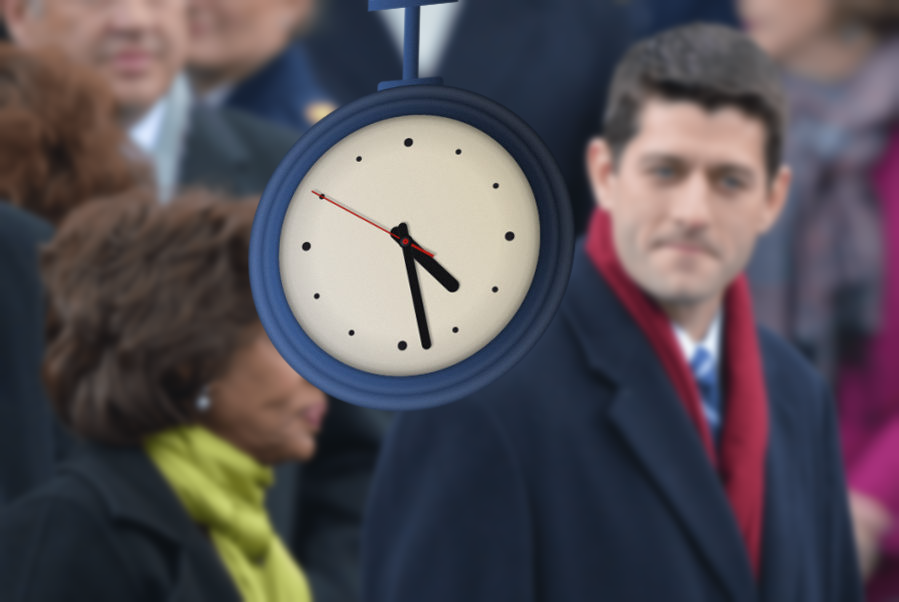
{"hour": 4, "minute": 27, "second": 50}
